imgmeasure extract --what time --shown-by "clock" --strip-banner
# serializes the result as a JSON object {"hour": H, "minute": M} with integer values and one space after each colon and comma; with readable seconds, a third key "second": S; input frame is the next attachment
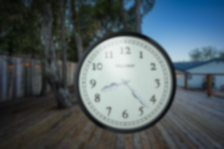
{"hour": 8, "minute": 23}
